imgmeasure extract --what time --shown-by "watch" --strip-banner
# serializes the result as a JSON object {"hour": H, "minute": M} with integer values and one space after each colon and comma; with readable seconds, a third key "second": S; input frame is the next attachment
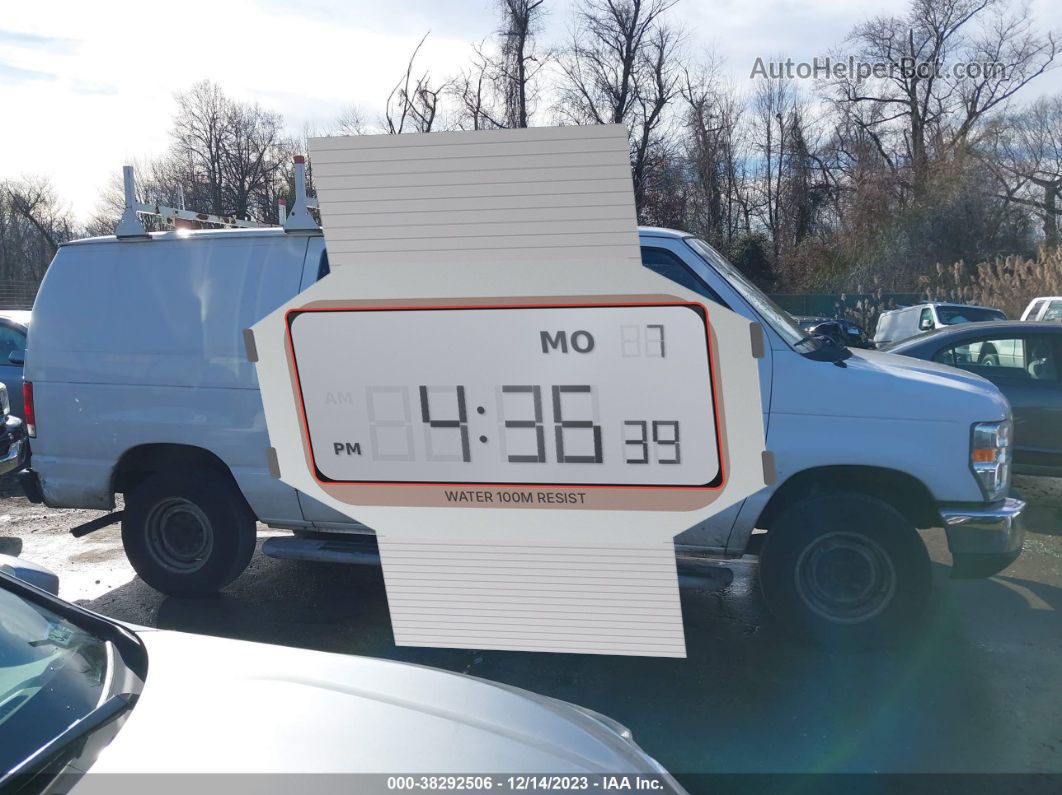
{"hour": 4, "minute": 36, "second": 39}
